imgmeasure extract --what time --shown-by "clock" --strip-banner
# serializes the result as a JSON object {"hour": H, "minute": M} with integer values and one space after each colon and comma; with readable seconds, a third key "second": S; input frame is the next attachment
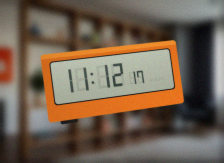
{"hour": 11, "minute": 12, "second": 17}
